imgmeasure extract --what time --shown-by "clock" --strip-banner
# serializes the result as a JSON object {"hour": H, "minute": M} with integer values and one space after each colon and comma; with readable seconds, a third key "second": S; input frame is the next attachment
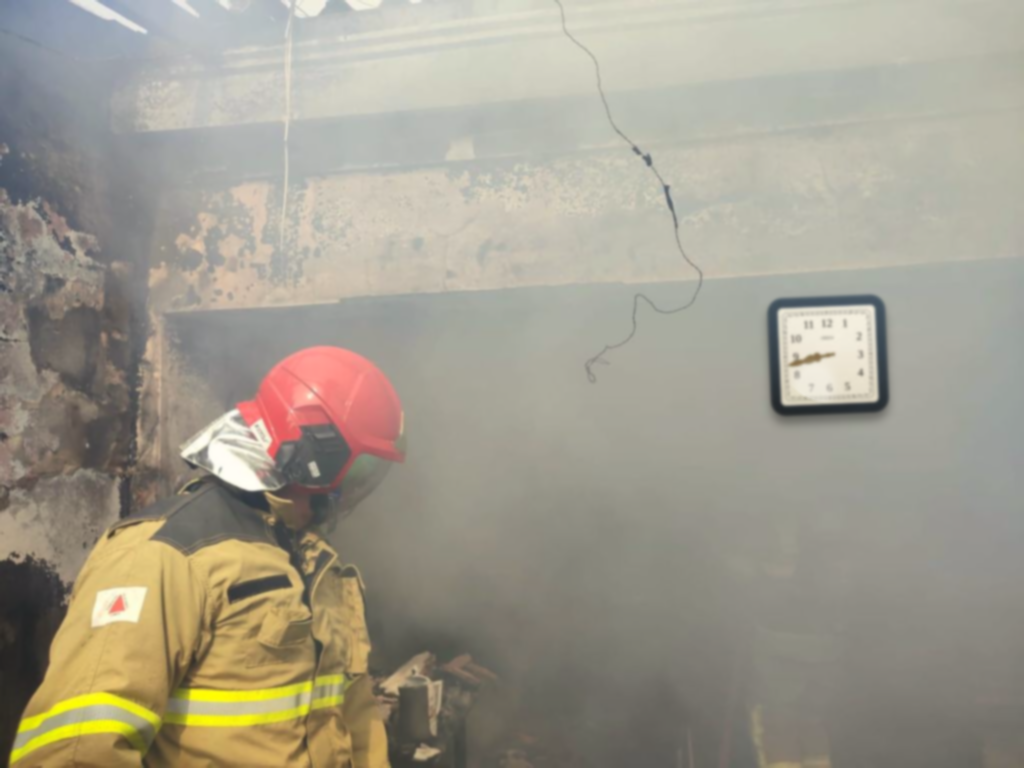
{"hour": 8, "minute": 43}
